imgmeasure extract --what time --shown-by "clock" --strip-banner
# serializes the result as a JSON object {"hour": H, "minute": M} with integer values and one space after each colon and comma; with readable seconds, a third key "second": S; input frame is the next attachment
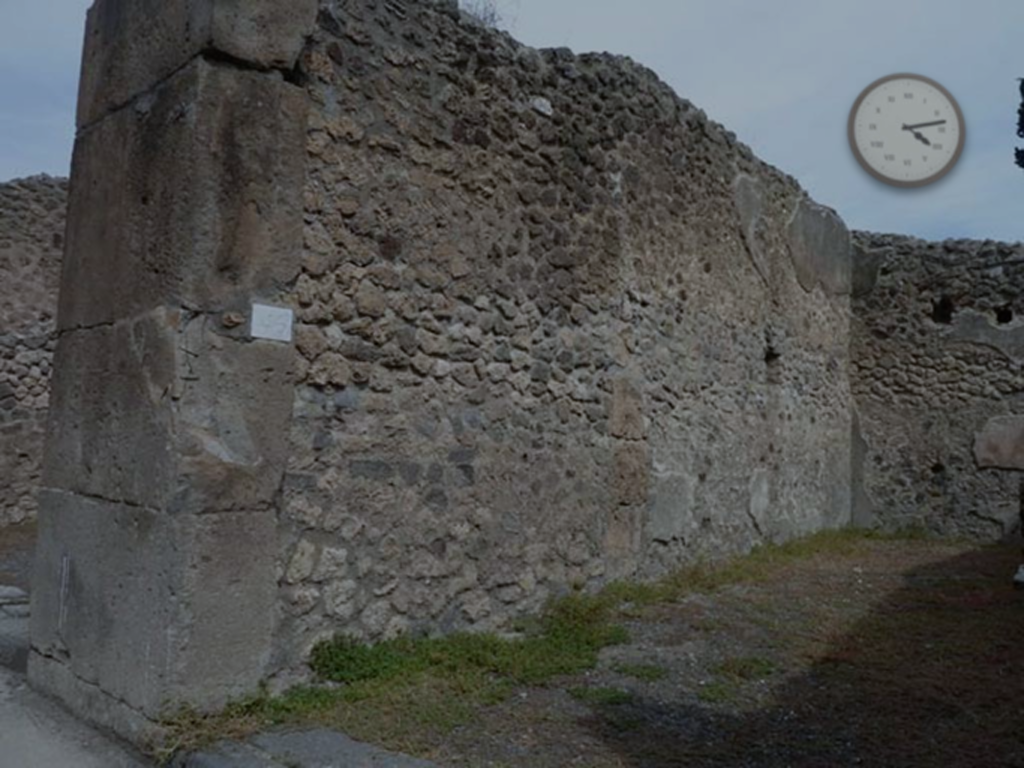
{"hour": 4, "minute": 13}
